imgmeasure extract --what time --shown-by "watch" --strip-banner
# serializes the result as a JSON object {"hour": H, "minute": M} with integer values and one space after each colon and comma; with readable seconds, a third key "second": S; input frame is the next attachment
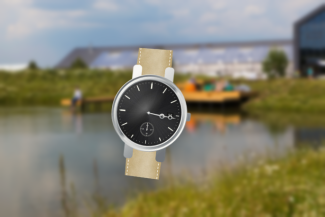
{"hour": 3, "minute": 16}
